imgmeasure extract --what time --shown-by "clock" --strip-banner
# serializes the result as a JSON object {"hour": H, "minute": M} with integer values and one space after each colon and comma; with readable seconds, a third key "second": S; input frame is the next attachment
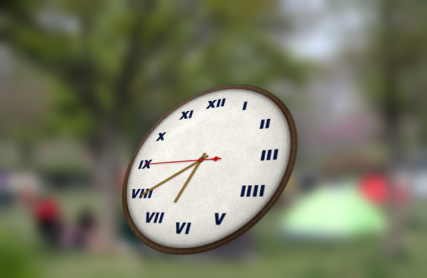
{"hour": 6, "minute": 39, "second": 45}
